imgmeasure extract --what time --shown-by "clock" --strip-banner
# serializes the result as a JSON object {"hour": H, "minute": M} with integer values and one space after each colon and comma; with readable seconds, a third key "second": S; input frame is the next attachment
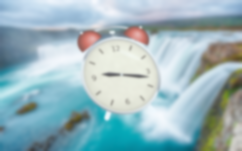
{"hour": 9, "minute": 17}
